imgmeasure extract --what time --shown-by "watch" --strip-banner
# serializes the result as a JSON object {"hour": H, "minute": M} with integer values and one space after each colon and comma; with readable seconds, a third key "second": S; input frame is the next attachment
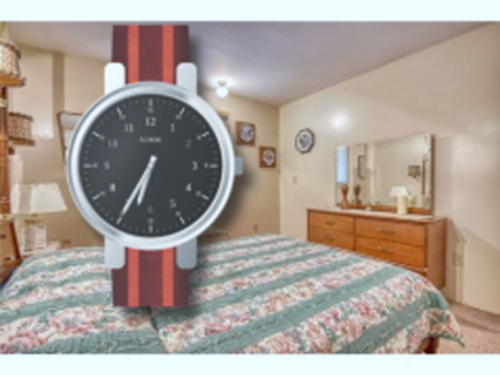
{"hour": 6, "minute": 35}
